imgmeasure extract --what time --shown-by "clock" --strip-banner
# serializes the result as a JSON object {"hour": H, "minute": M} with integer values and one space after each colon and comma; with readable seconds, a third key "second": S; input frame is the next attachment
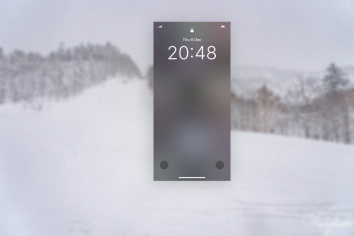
{"hour": 20, "minute": 48}
